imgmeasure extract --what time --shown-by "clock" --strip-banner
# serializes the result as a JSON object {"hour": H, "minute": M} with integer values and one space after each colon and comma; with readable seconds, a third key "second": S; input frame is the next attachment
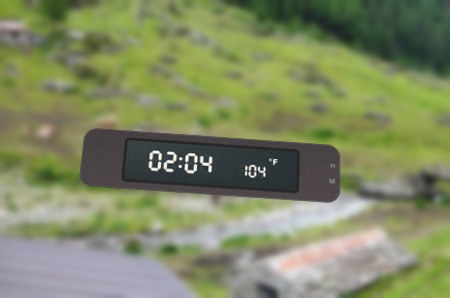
{"hour": 2, "minute": 4}
